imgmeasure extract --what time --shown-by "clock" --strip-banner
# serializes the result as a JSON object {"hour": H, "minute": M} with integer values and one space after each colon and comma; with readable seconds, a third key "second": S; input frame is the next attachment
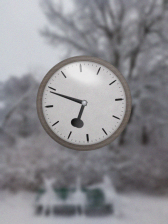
{"hour": 6, "minute": 49}
